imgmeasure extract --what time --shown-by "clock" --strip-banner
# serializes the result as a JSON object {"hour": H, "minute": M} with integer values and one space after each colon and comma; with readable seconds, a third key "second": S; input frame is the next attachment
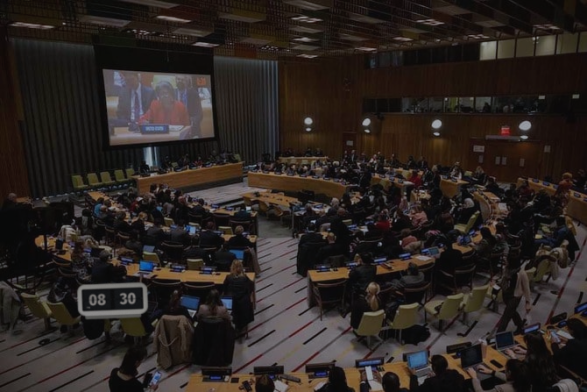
{"hour": 8, "minute": 30}
